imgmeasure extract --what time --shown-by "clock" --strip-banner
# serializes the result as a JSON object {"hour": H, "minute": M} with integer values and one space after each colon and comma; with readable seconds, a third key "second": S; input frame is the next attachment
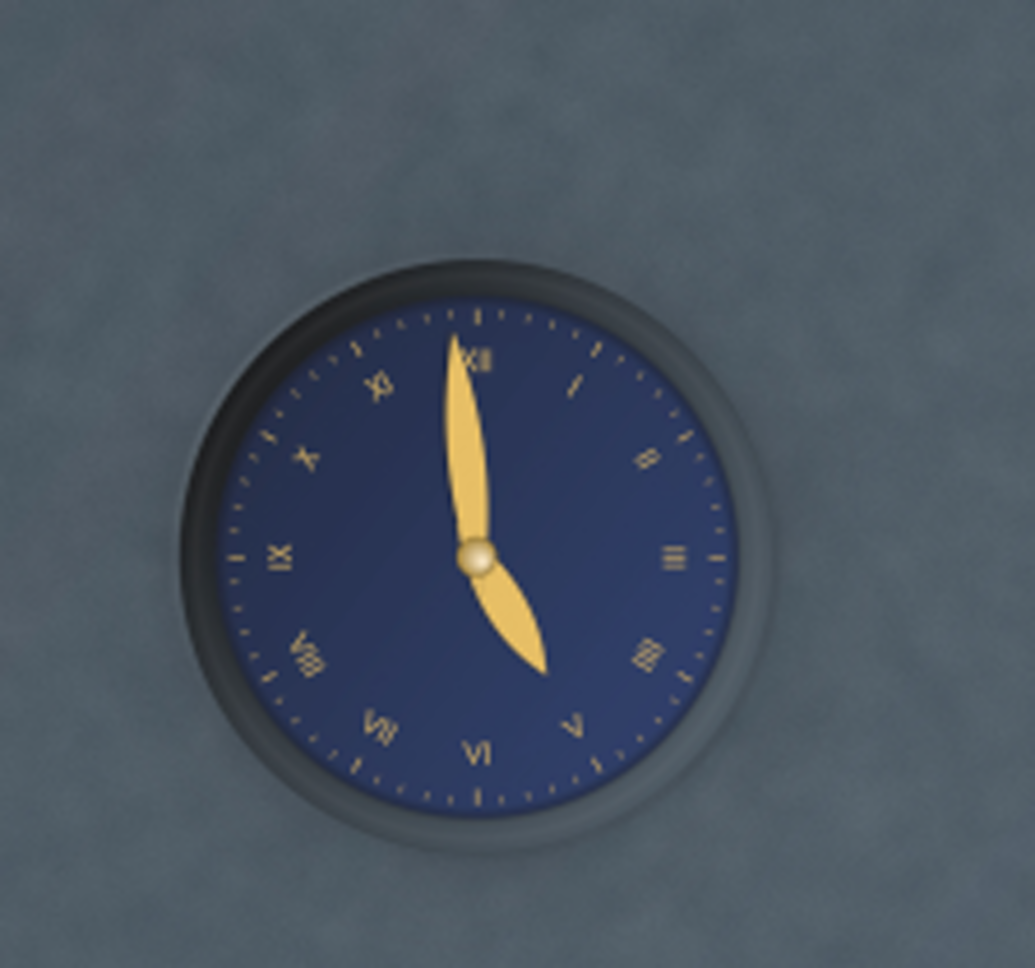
{"hour": 4, "minute": 59}
